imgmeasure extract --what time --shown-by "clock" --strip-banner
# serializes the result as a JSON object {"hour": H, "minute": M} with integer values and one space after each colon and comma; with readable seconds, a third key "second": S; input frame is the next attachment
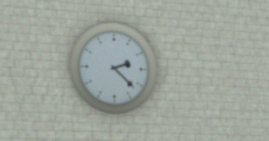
{"hour": 2, "minute": 22}
